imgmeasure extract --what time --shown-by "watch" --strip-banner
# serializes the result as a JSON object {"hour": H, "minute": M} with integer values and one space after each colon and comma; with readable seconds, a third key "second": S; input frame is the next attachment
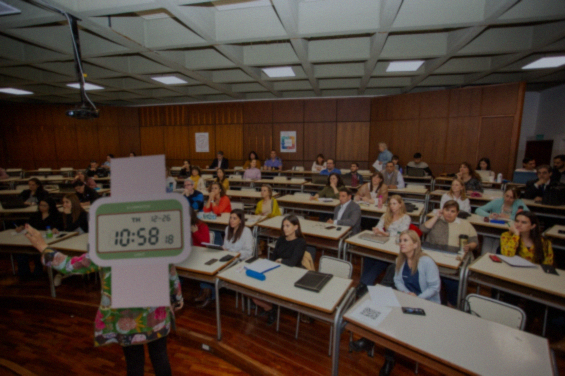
{"hour": 10, "minute": 58}
